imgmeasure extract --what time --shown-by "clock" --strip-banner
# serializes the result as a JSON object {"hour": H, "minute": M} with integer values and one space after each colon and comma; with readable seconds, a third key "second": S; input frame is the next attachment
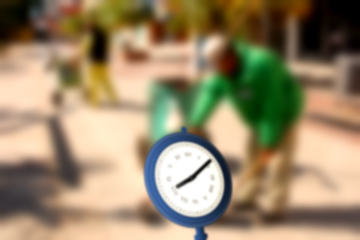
{"hour": 8, "minute": 9}
